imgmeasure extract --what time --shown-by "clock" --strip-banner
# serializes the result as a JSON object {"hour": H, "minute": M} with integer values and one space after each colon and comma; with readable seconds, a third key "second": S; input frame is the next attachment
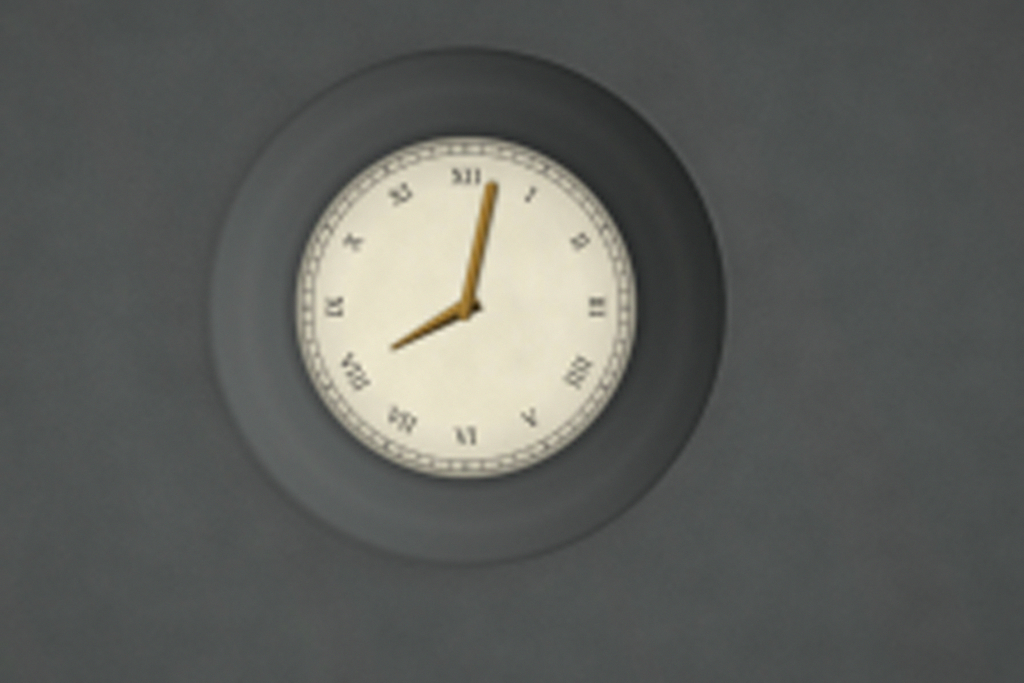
{"hour": 8, "minute": 2}
